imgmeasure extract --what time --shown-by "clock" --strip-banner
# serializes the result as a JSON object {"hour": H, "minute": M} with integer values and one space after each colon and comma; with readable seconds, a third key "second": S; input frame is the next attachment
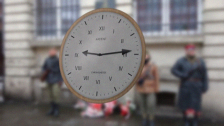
{"hour": 9, "minute": 14}
